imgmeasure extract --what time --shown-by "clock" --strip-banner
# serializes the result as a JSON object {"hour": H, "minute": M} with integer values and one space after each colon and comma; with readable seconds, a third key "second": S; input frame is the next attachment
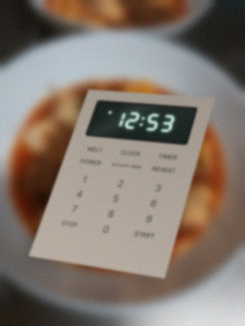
{"hour": 12, "minute": 53}
